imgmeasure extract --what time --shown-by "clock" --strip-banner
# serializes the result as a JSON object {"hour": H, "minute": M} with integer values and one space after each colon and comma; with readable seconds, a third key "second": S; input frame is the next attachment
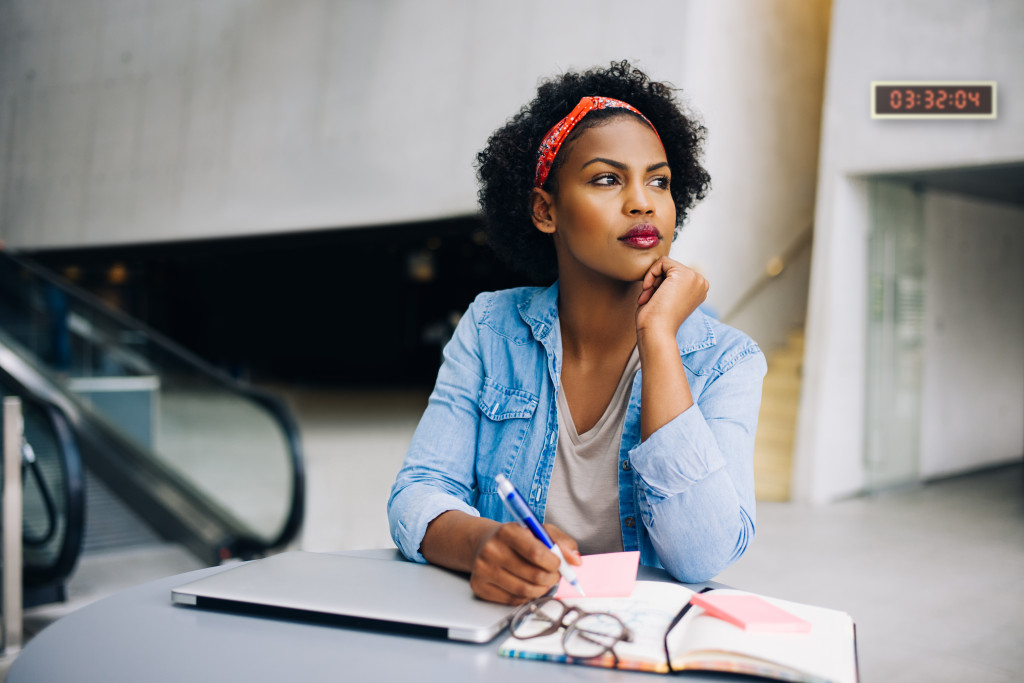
{"hour": 3, "minute": 32, "second": 4}
